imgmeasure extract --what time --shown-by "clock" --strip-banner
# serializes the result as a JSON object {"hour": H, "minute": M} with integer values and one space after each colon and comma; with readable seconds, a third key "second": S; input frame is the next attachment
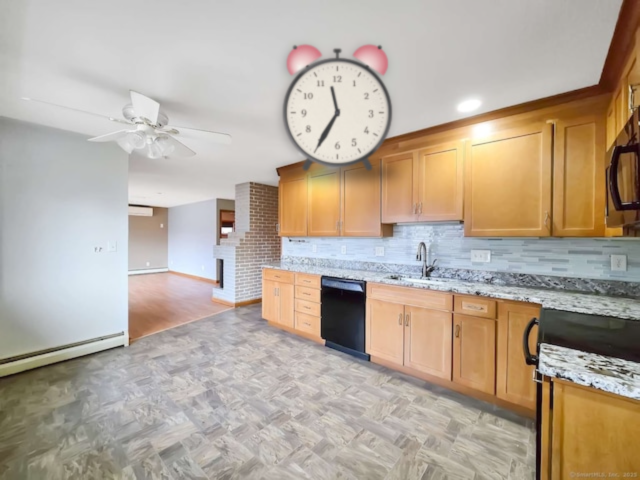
{"hour": 11, "minute": 35}
